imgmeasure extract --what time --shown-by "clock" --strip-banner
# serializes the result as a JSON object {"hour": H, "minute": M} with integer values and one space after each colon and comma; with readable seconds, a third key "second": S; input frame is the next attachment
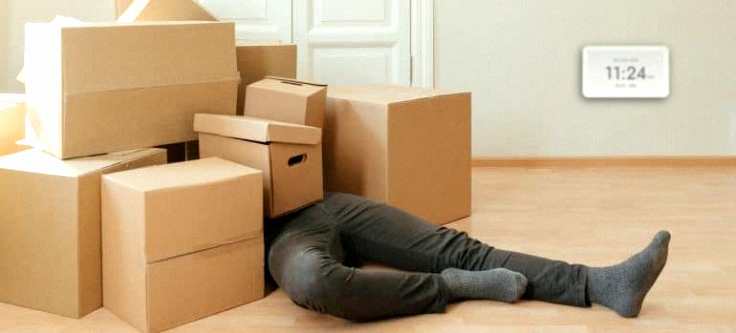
{"hour": 11, "minute": 24}
